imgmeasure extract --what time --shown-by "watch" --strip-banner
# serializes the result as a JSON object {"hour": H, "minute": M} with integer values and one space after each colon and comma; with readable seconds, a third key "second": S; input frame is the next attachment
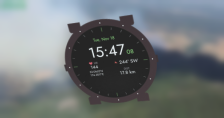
{"hour": 15, "minute": 47}
